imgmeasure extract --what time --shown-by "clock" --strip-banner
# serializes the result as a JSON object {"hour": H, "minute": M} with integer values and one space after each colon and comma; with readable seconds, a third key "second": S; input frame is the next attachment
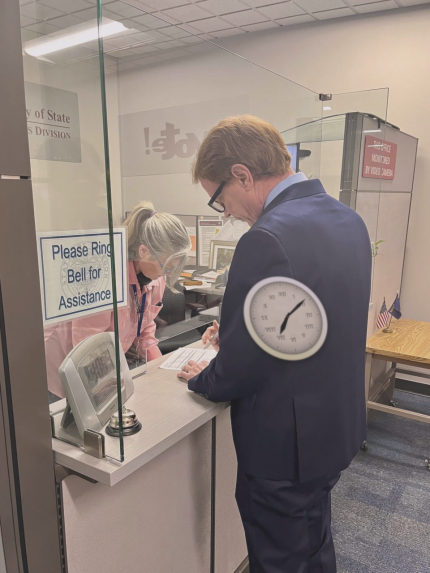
{"hour": 7, "minute": 9}
